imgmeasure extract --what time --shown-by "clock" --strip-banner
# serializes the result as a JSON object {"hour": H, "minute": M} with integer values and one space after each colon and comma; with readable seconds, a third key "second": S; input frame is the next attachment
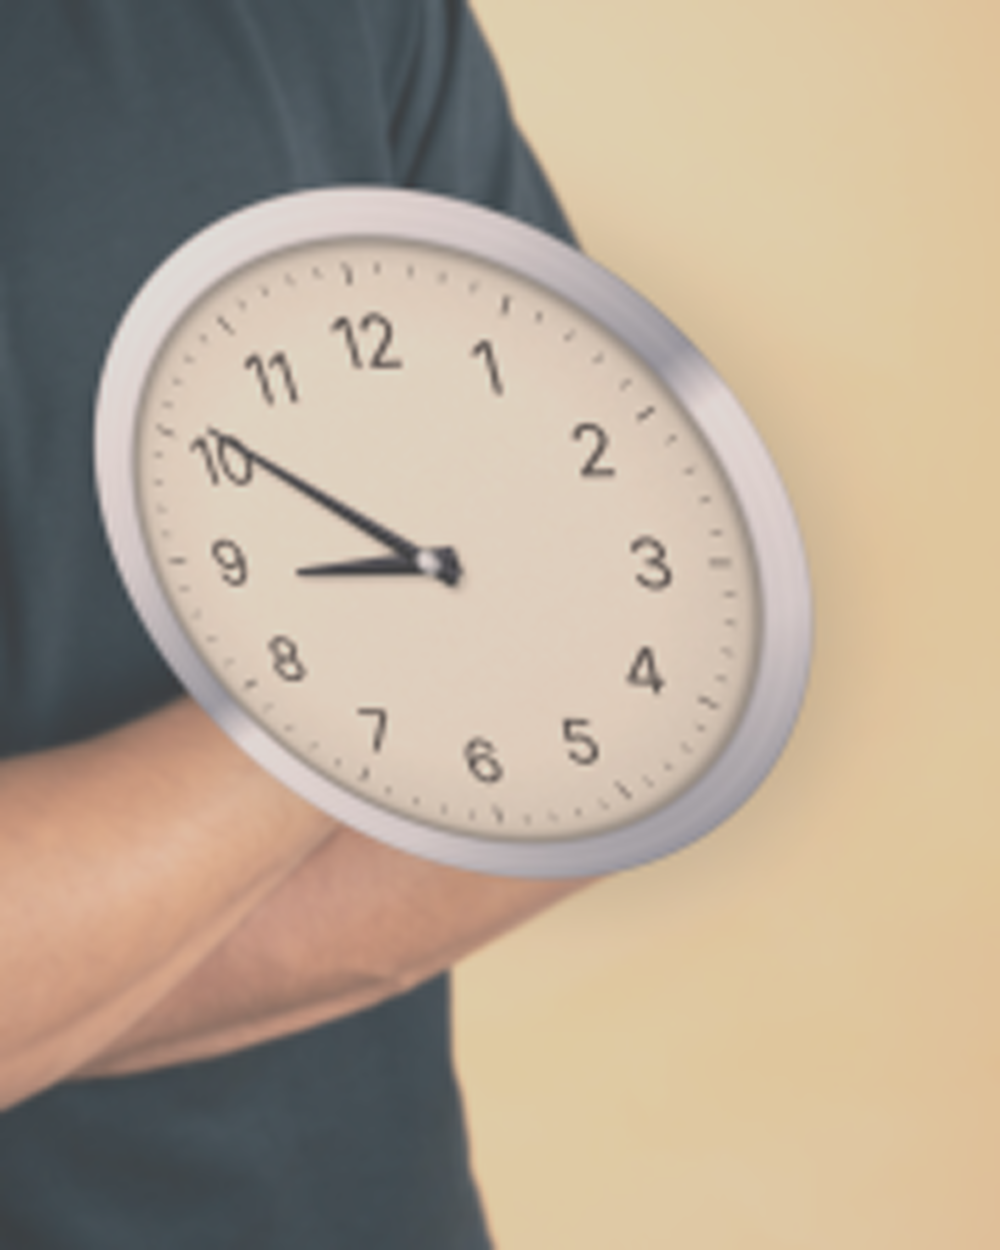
{"hour": 8, "minute": 51}
